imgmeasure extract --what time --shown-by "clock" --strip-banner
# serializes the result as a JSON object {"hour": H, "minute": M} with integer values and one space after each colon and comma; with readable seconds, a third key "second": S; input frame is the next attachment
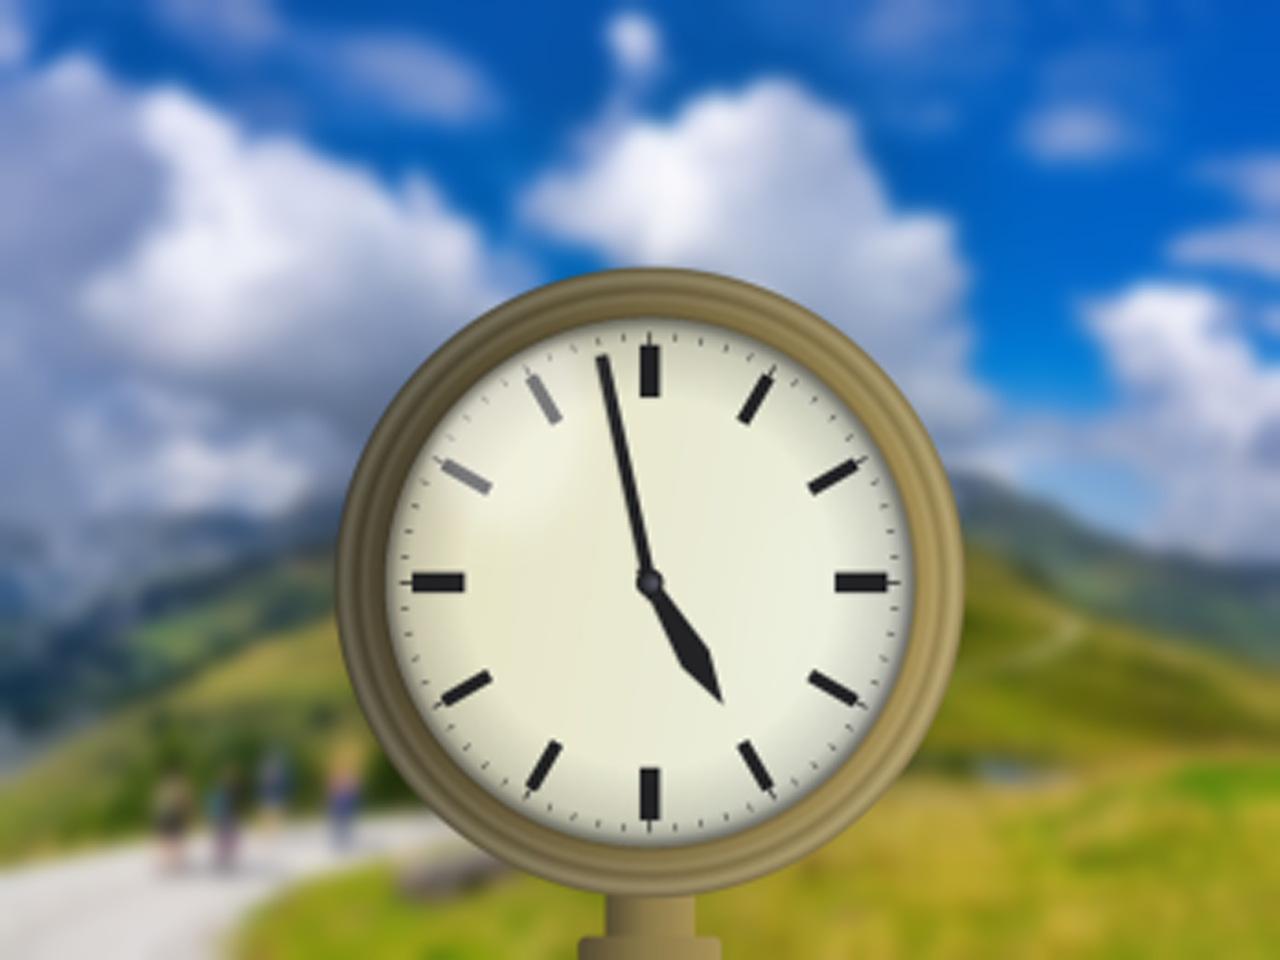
{"hour": 4, "minute": 58}
